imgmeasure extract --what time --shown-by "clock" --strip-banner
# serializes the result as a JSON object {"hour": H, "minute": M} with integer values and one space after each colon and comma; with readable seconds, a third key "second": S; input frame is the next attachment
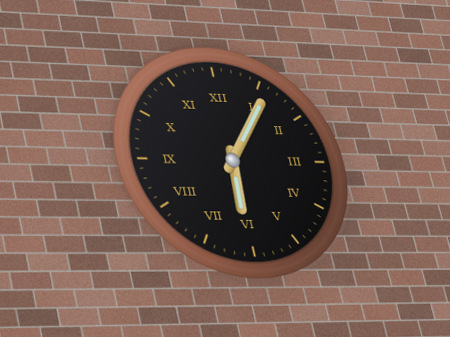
{"hour": 6, "minute": 6}
